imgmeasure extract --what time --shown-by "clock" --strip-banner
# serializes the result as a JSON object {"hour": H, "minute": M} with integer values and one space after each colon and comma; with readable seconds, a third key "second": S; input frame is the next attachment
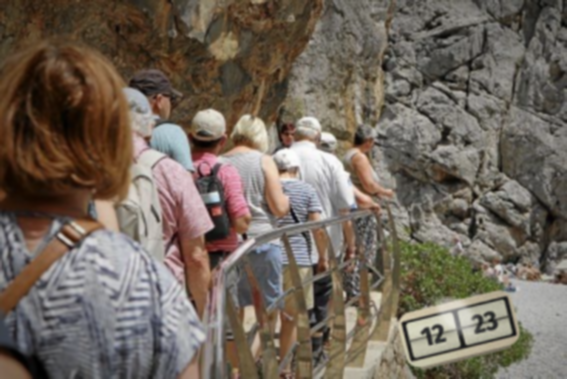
{"hour": 12, "minute": 23}
